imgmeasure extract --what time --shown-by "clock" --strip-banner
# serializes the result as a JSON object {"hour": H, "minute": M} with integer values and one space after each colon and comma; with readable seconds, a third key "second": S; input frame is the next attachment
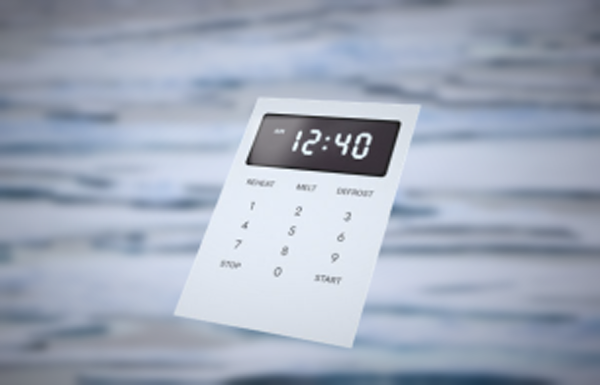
{"hour": 12, "minute": 40}
